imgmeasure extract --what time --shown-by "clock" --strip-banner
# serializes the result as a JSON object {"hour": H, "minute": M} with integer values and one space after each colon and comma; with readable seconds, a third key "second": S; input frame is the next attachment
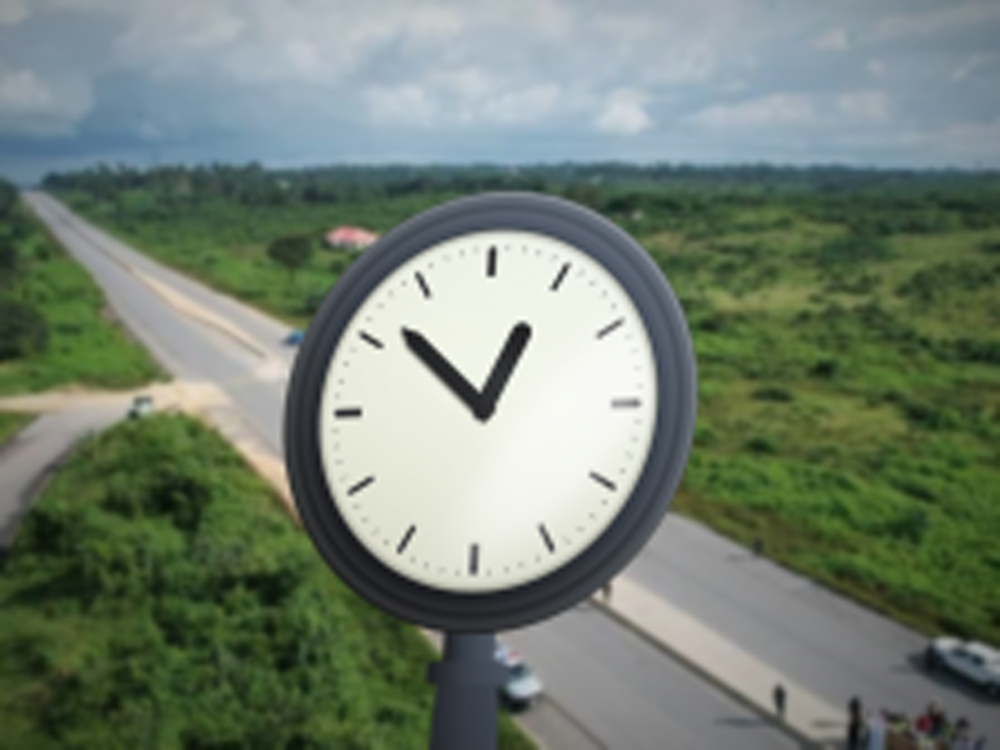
{"hour": 12, "minute": 52}
